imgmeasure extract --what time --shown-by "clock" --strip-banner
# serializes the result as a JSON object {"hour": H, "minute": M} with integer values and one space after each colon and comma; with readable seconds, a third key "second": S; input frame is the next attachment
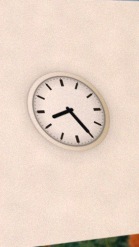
{"hour": 8, "minute": 25}
